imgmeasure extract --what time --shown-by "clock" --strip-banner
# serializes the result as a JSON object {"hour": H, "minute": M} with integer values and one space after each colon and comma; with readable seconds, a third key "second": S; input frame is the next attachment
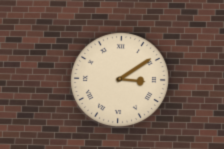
{"hour": 3, "minute": 9}
